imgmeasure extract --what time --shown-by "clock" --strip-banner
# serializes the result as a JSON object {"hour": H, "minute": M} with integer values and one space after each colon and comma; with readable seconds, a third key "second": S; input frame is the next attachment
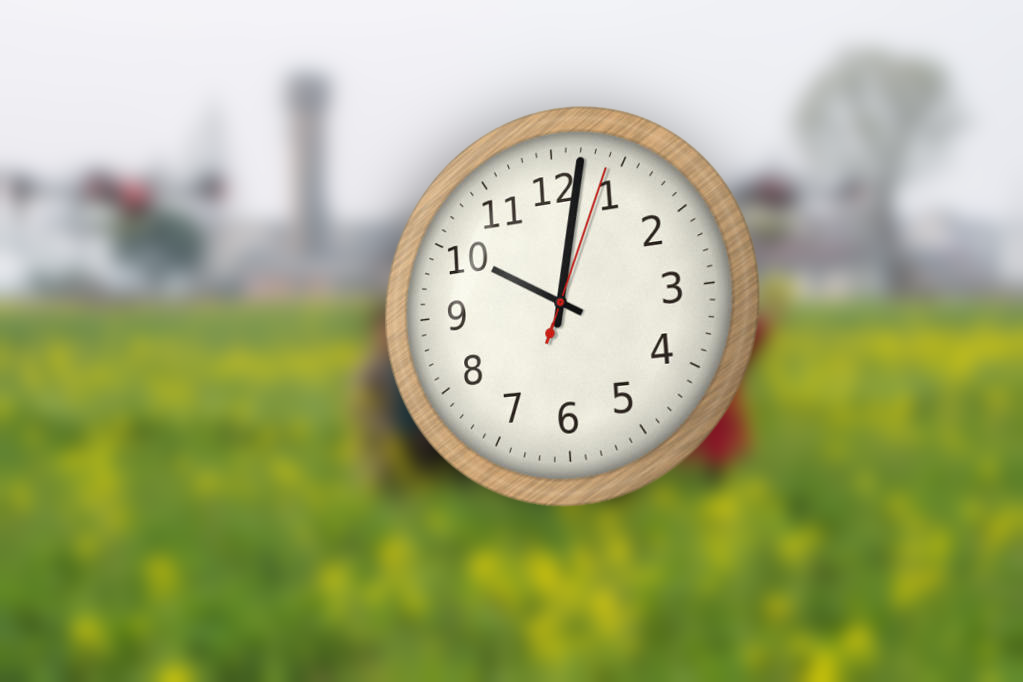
{"hour": 10, "minute": 2, "second": 4}
